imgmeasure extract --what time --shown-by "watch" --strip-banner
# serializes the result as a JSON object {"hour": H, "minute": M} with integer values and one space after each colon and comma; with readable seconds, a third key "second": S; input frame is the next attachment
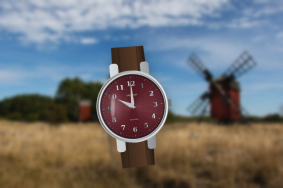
{"hour": 10, "minute": 0}
